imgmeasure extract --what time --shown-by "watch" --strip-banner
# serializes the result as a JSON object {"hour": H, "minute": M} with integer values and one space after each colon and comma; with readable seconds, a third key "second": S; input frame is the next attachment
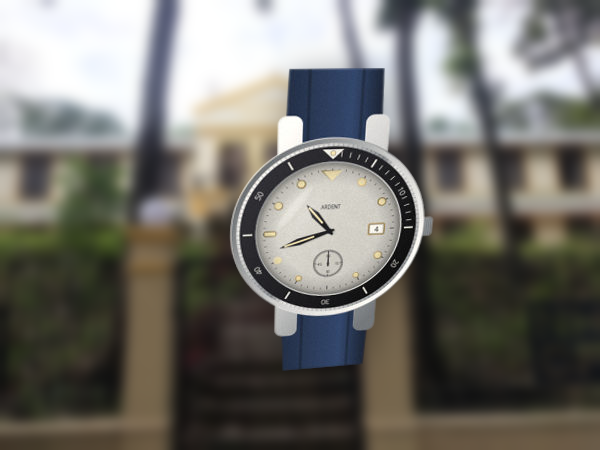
{"hour": 10, "minute": 42}
